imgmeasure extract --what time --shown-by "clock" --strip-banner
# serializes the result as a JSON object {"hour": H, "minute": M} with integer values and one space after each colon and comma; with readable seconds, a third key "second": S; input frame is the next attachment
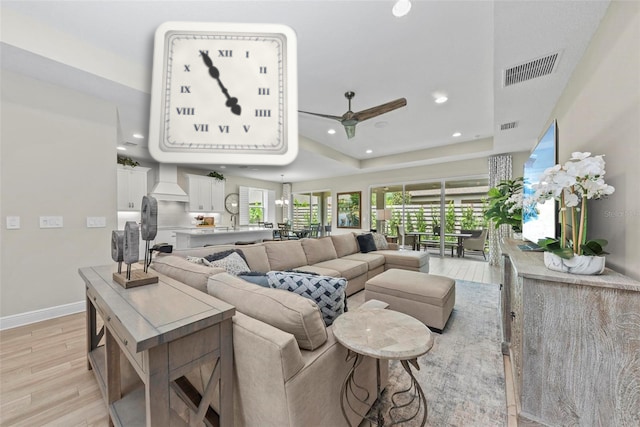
{"hour": 4, "minute": 55}
